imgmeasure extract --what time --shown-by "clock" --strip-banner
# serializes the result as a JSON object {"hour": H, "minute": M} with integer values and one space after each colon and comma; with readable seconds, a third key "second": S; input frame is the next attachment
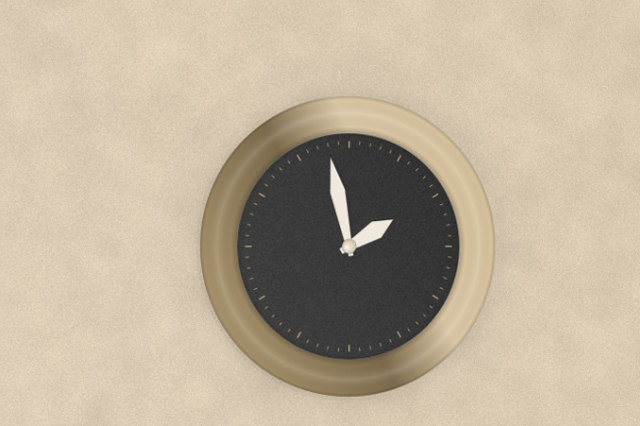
{"hour": 1, "minute": 58}
